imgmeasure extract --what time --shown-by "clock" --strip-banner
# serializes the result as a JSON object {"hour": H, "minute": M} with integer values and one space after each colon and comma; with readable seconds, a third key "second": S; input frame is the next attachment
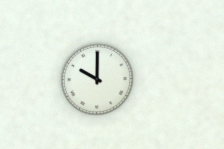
{"hour": 10, "minute": 0}
